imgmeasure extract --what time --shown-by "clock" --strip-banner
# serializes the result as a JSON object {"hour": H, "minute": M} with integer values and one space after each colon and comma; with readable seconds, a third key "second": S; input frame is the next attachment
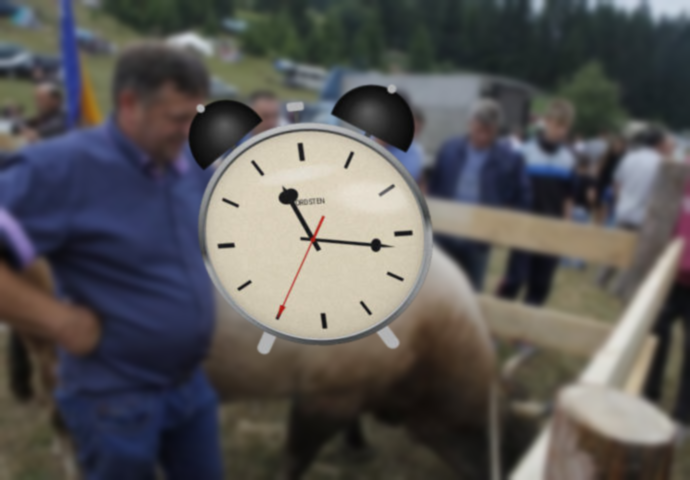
{"hour": 11, "minute": 16, "second": 35}
